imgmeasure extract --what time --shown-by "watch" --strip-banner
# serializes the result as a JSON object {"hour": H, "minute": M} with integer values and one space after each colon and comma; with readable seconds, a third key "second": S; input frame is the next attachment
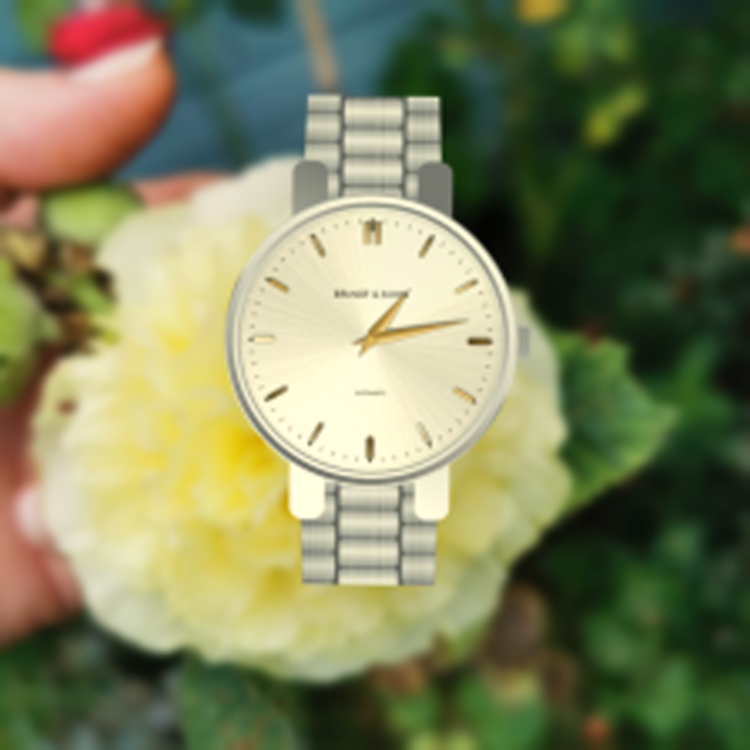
{"hour": 1, "minute": 13}
